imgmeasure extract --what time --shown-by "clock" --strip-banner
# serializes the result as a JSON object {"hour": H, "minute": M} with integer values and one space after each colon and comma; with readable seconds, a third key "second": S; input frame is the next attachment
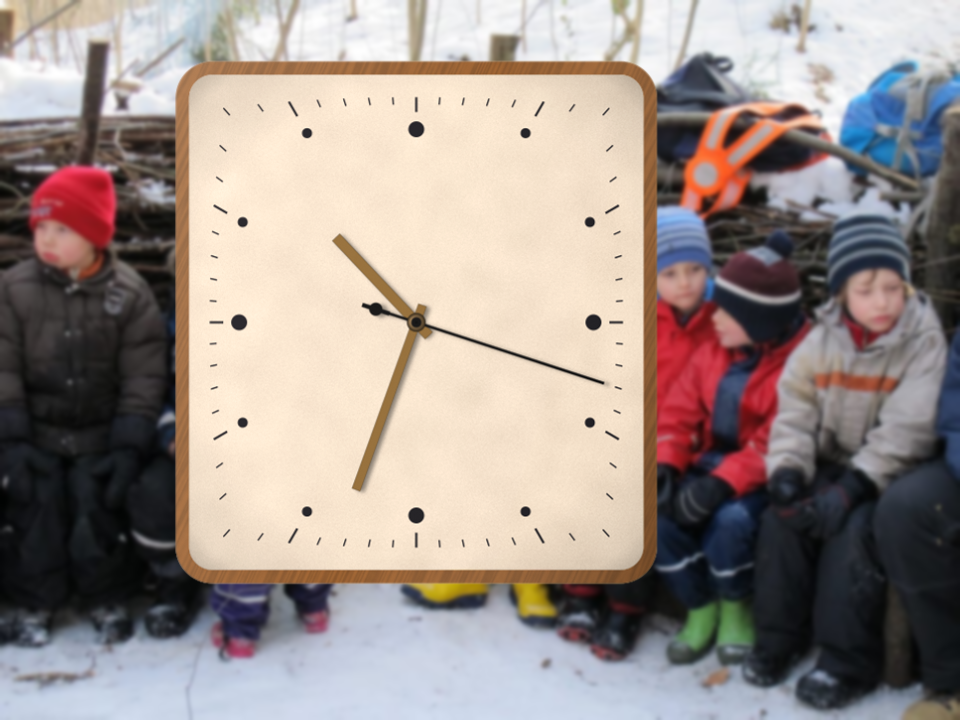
{"hour": 10, "minute": 33, "second": 18}
